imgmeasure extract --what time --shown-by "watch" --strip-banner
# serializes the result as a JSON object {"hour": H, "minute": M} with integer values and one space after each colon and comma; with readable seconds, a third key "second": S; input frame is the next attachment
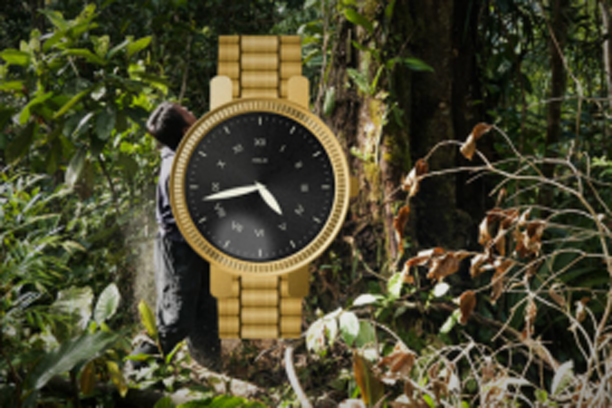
{"hour": 4, "minute": 43}
